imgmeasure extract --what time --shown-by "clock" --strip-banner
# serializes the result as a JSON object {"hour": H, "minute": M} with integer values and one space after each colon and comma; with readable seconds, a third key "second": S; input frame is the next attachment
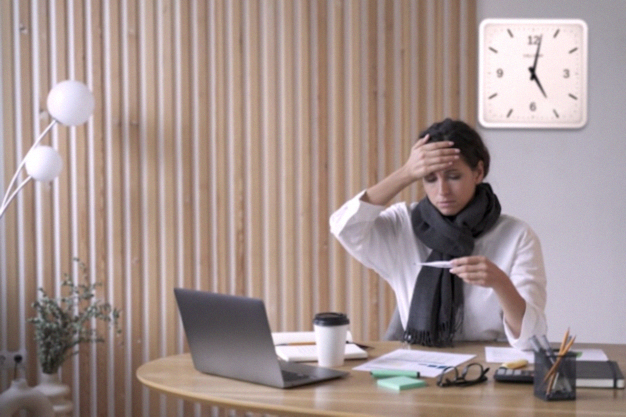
{"hour": 5, "minute": 2}
